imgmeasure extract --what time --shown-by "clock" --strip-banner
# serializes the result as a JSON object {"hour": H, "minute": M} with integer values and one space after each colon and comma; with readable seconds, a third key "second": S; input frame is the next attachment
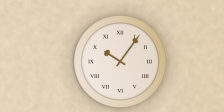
{"hour": 10, "minute": 6}
